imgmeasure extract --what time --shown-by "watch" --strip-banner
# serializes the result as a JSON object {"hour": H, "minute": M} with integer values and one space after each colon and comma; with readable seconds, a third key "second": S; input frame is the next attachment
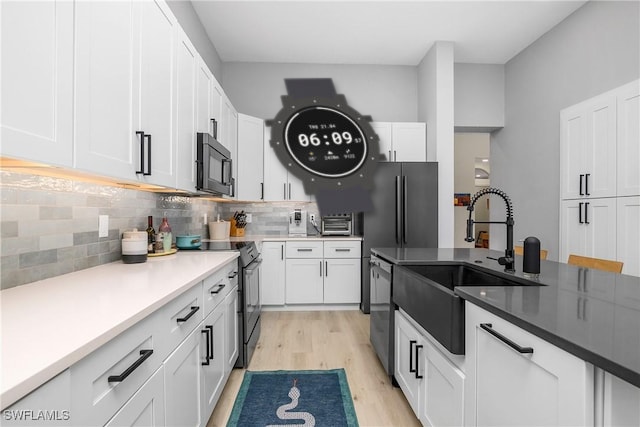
{"hour": 6, "minute": 9}
